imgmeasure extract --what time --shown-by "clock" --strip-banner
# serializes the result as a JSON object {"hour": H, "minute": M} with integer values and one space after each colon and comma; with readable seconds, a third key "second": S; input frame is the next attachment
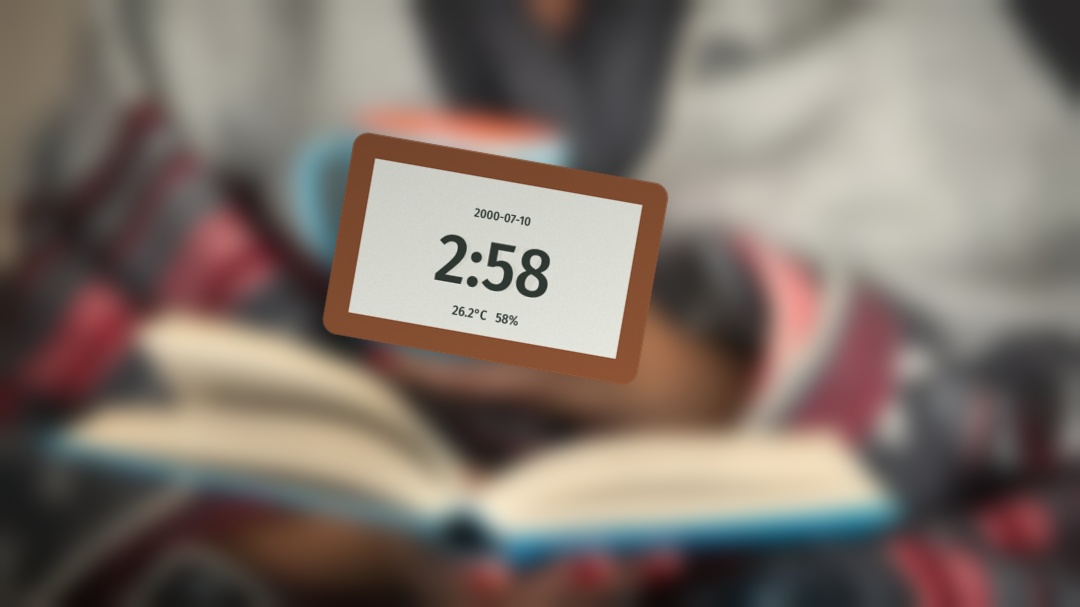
{"hour": 2, "minute": 58}
